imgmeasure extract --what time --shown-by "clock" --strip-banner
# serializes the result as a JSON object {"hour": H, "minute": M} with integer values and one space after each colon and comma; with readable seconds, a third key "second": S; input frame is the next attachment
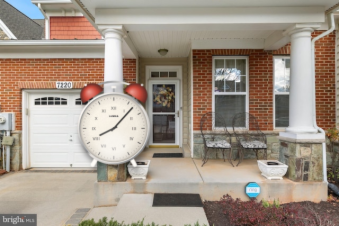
{"hour": 8, "minute": 7}
